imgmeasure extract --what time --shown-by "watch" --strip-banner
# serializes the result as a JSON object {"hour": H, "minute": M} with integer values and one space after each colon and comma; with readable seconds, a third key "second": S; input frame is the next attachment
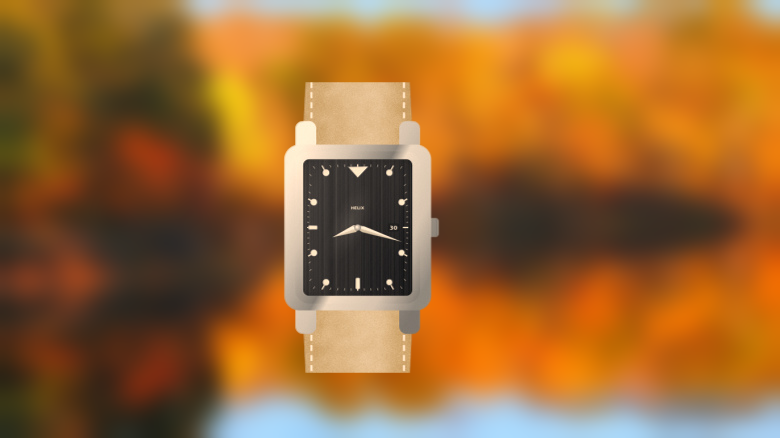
{"hour": 8, "minute": 18}
